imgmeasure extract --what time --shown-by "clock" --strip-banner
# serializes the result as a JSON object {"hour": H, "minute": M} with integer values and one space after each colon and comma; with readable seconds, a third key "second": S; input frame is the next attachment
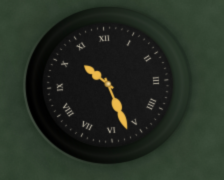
{"hour": 10, "minute": 27}
